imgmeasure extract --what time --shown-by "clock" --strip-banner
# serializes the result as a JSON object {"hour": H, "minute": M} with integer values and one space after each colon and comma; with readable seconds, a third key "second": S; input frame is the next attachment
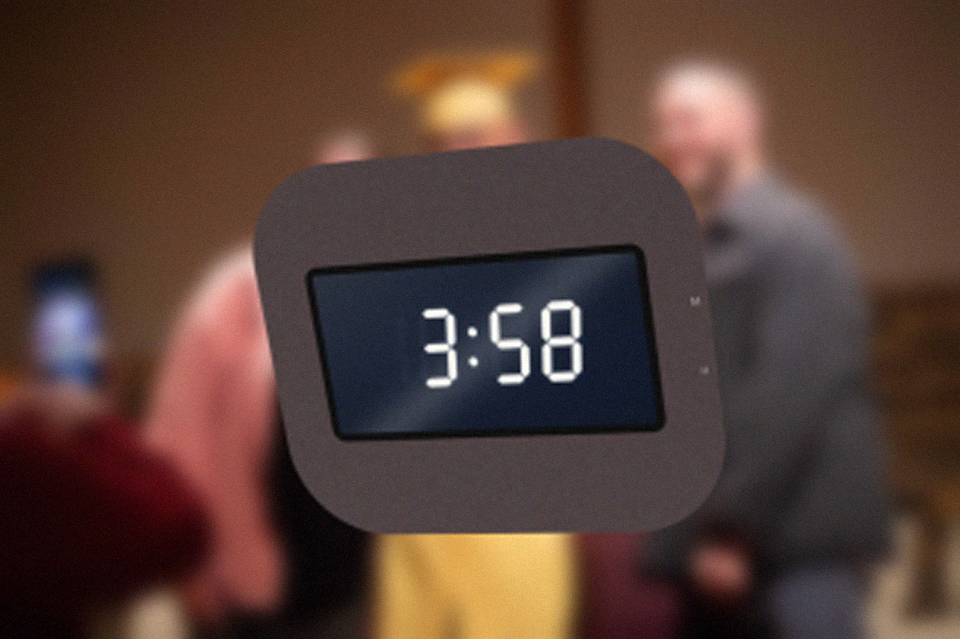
{"hour": 3, "minute": 58}
